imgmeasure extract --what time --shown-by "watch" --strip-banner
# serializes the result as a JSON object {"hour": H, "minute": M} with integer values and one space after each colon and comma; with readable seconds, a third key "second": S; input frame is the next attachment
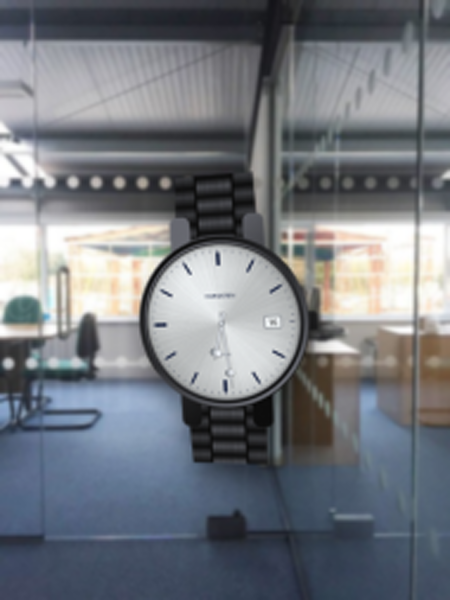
{"hour": 6, "minute": 29}
